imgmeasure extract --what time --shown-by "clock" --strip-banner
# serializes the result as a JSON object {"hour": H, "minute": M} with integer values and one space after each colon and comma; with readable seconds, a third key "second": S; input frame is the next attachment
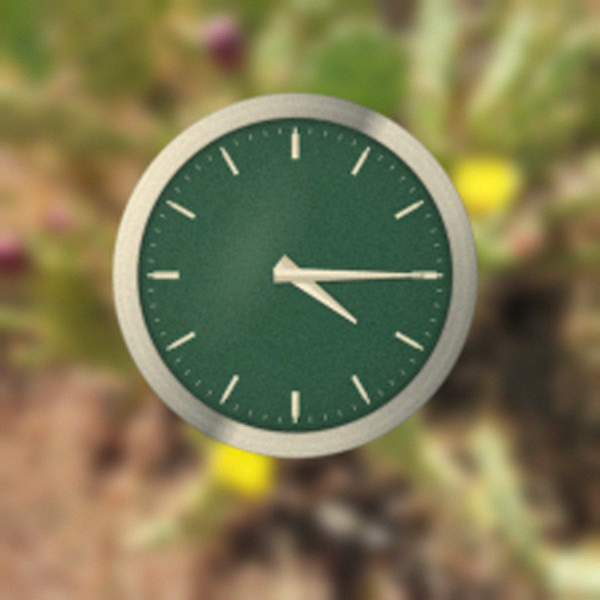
{"hour": 4, "minute": 15}
